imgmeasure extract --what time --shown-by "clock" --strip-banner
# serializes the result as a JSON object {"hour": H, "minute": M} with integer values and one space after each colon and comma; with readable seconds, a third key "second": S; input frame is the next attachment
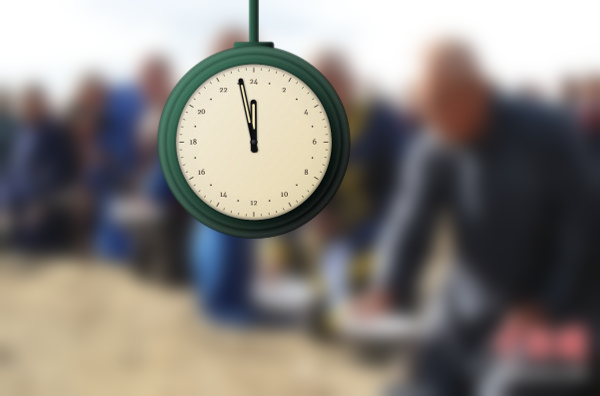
{"hour": 23, "minute": 58}
